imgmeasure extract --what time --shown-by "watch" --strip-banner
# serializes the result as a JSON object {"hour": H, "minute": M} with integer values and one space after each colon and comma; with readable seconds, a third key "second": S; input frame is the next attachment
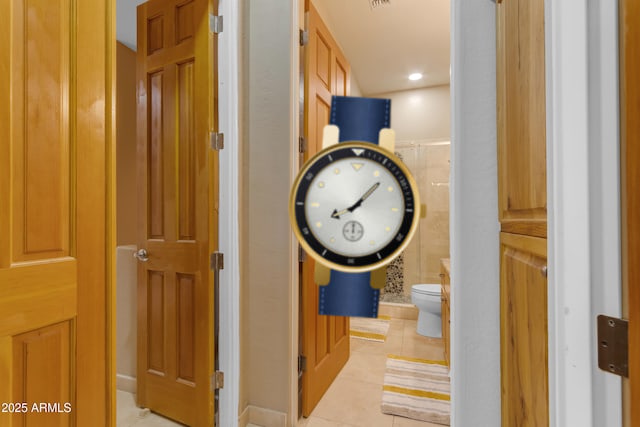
{"hour": 8, "minute": 7}
